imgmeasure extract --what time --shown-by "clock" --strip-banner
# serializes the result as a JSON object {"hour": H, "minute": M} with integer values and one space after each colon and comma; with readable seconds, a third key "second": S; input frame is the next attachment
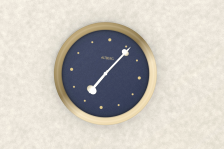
{"hour": 7, "minute": 6}
